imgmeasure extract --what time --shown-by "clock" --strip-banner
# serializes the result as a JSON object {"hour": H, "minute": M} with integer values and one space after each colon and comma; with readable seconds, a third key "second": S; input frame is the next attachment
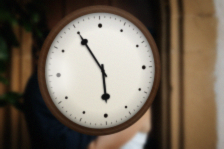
{"hour": 5, "minute": 55}
